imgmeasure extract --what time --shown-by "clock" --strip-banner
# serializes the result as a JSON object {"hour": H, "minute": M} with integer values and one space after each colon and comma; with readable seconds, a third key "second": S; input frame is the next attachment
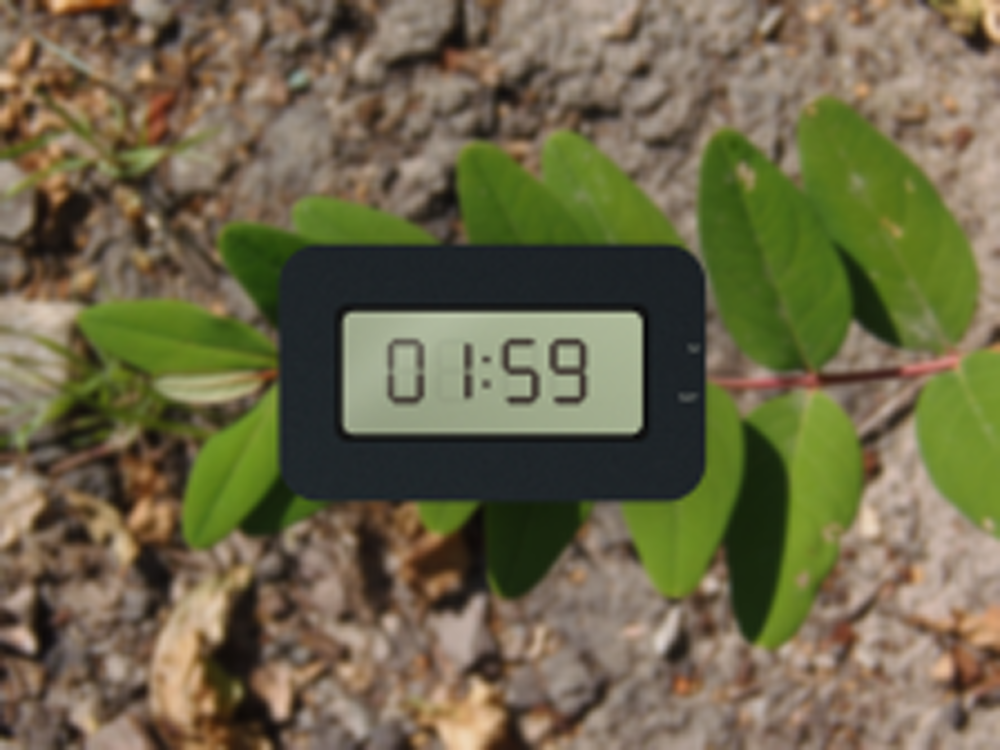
{"hour": 1, "minute": 59}
